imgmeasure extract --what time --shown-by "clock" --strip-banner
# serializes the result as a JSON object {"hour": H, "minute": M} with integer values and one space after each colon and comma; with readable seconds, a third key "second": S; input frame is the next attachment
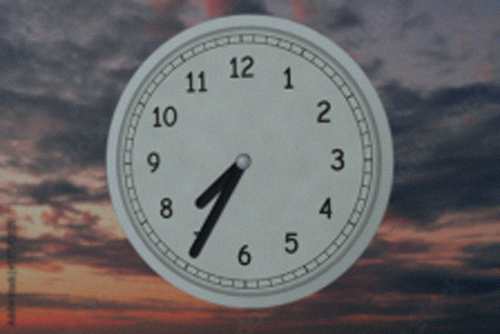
{"hour": 7, "minute": 35}
